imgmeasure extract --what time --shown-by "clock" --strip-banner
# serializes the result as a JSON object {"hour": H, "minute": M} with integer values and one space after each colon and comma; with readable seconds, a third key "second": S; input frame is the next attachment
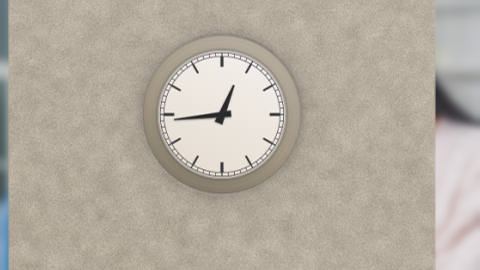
{"hour": 12, "minute": 44}
